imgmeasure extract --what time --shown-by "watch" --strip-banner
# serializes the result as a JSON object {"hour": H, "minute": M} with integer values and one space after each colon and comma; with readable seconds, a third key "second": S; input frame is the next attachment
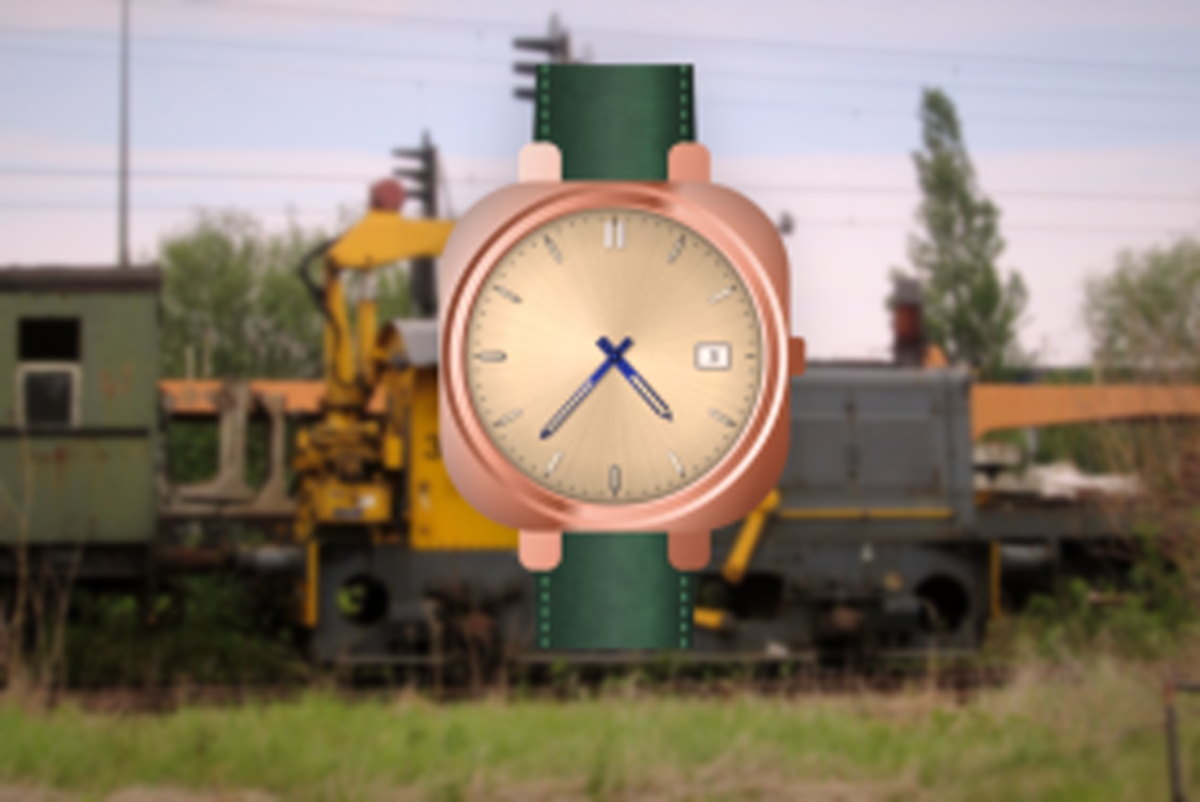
{"hour": 4, "minute": 37}
